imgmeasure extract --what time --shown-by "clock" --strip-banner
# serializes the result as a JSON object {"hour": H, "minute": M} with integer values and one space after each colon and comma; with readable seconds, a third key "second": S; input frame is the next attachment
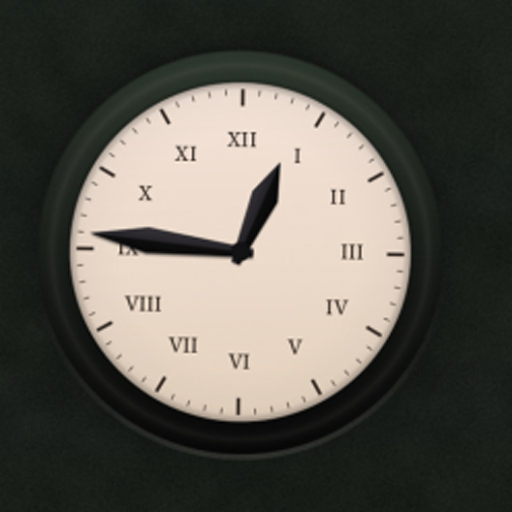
{"hour": 12, "minute": 46}
